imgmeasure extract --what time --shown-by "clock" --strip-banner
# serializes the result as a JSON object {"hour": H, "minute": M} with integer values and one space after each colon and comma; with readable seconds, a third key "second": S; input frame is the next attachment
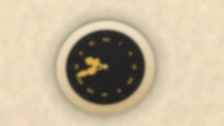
{"hour": 9, "minute": 42}
